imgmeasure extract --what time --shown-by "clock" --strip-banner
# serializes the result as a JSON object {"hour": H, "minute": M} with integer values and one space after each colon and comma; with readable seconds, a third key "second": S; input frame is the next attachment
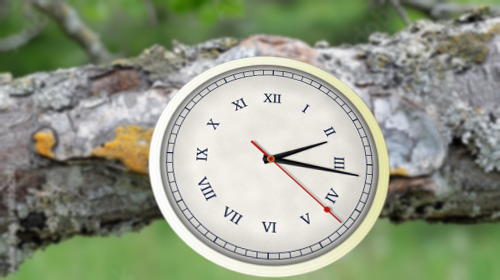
{"hour": 2, "minute": 16, "second": 22}
